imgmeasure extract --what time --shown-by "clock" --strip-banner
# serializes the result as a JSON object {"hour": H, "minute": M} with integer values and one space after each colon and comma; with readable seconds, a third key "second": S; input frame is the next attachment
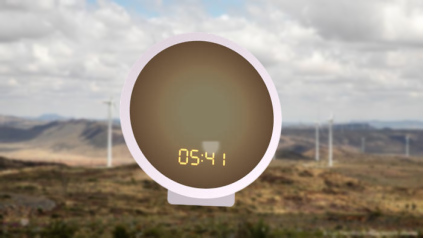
{"hour": 5, "minute": 41}
